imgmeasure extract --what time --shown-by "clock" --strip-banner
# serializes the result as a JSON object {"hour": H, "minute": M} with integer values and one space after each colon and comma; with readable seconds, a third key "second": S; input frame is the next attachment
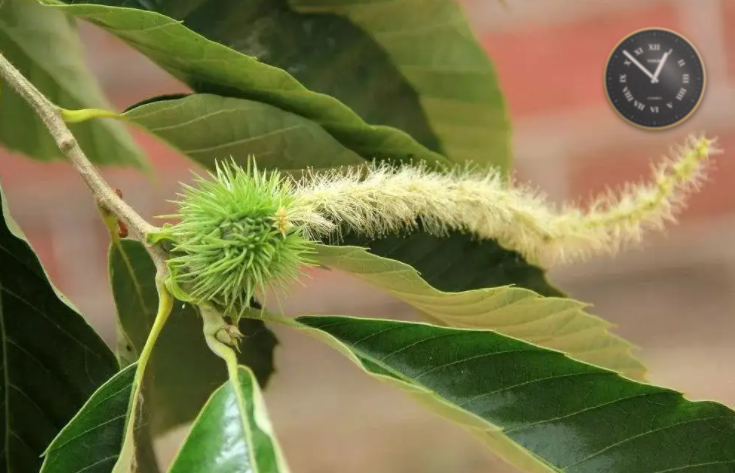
{"hour": 12, "minute": 52}
